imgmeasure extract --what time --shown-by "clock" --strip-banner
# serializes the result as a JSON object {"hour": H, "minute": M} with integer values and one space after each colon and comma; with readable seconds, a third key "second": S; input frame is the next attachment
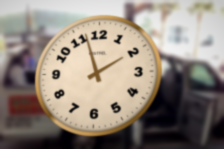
{"hour": 1, "minute": 57}
